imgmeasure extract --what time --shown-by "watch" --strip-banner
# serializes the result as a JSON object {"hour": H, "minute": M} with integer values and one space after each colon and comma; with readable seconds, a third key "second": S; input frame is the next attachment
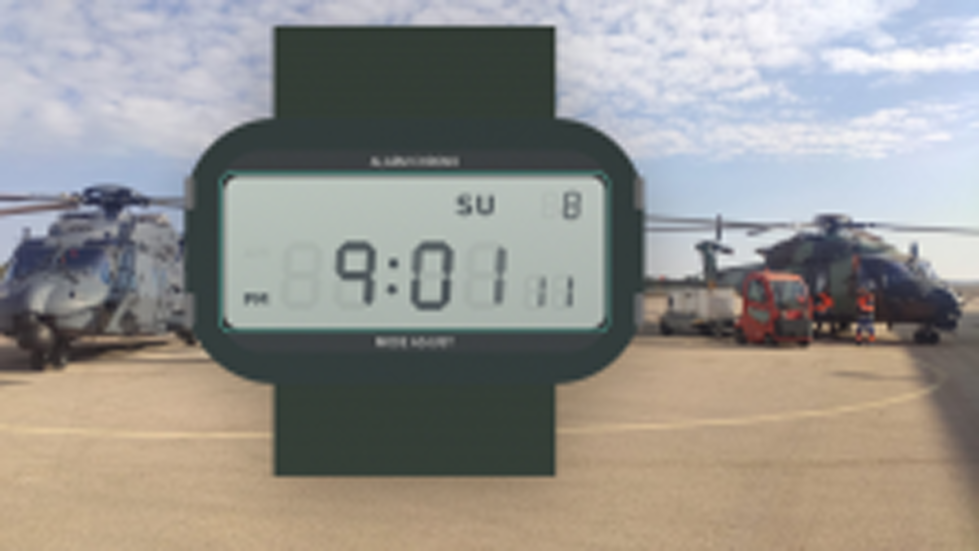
{"hour": 9, "minute": 1, "second": 11}
